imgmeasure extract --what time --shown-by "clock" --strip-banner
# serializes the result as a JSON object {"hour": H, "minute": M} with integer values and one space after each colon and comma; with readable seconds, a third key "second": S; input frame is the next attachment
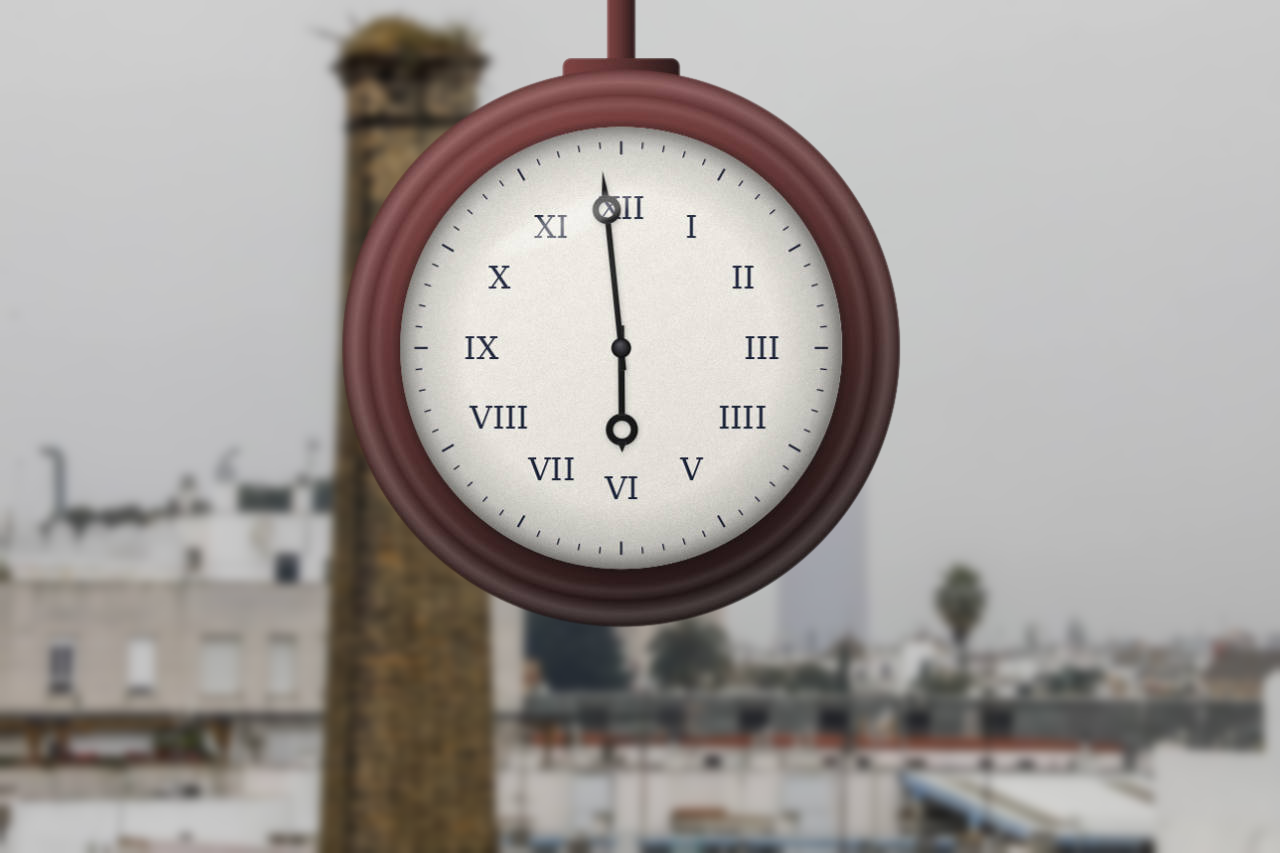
{"hour": 5, "minute": 59}
